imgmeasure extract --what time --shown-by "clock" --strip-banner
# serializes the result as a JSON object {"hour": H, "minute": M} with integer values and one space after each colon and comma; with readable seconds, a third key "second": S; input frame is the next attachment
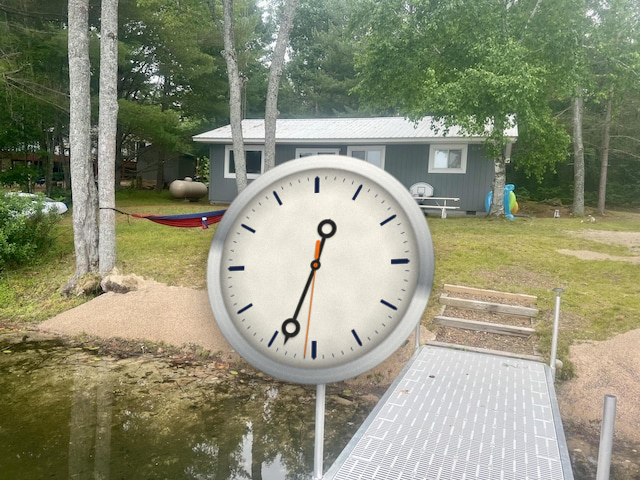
{"hour": 12, "minute": 33, "second": 31}
